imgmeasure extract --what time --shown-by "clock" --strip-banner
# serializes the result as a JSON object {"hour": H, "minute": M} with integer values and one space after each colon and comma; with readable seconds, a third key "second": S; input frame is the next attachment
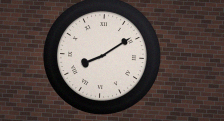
{"hour": 8, "minute": 9}
